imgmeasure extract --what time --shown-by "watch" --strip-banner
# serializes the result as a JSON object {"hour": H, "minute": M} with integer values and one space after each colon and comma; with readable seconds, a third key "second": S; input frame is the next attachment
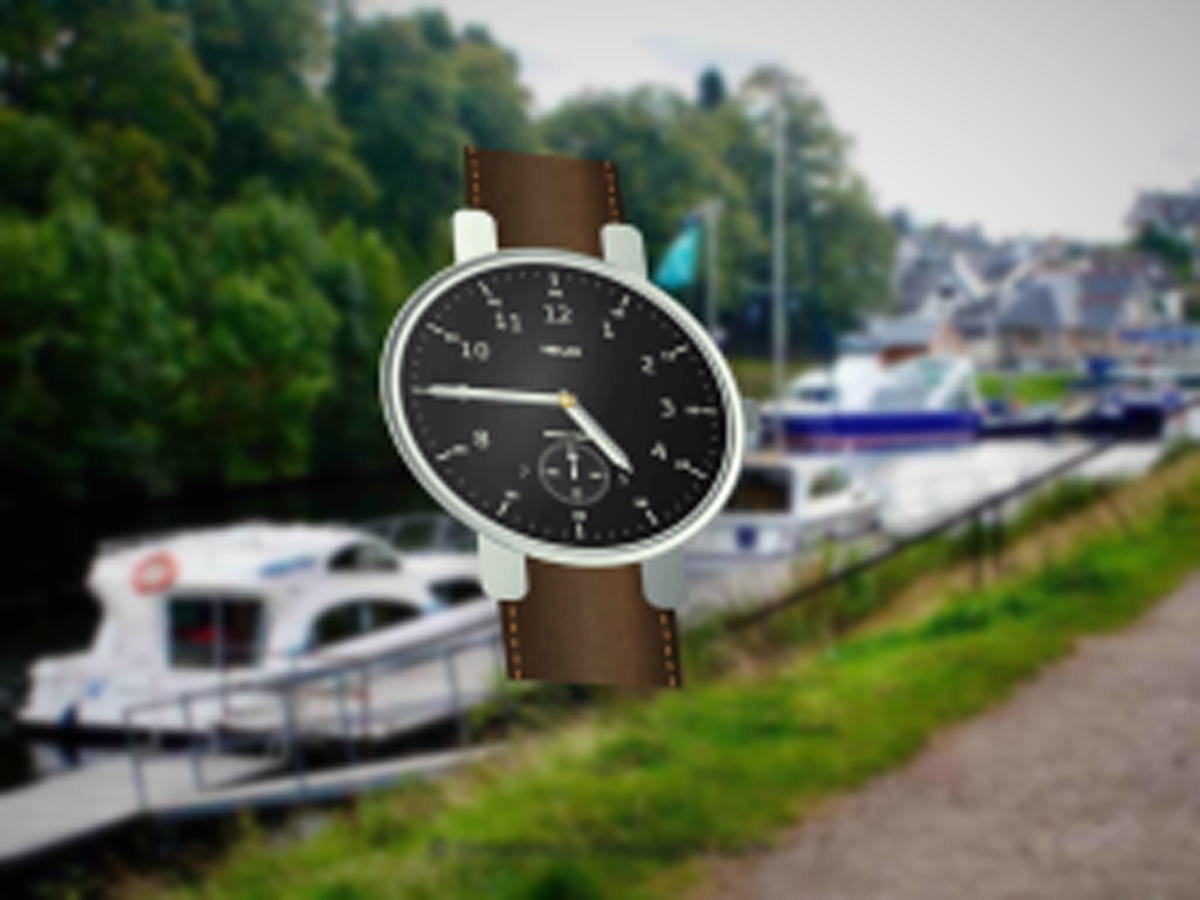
{"hour": 4, "minute": 45}
